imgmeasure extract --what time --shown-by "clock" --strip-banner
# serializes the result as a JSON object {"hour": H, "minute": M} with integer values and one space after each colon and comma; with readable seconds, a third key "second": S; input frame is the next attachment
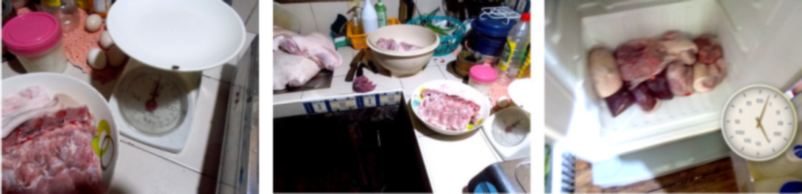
{"hour": 5, "minute": 3}
